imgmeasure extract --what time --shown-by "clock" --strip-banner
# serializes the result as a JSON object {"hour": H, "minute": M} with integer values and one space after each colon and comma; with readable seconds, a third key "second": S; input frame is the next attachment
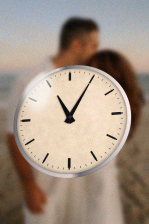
{"hour": 11, "minute": 5}
